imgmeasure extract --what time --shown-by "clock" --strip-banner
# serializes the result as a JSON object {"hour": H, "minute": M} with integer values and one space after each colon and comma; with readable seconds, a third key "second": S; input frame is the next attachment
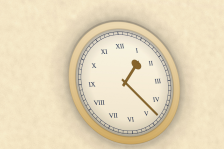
{"hour": 1, "minute": 23}
